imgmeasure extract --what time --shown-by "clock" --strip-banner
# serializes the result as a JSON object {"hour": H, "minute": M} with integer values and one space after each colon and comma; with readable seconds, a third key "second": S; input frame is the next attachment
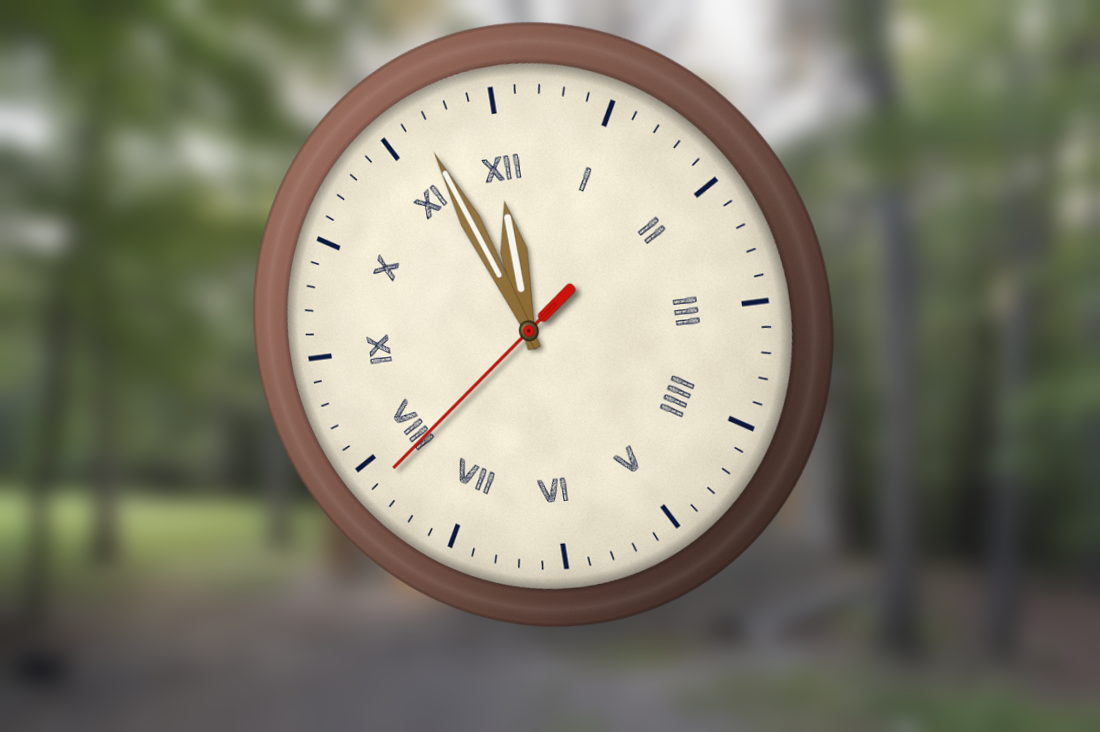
{"hour": 11, "minute": 56, "second": 39}
